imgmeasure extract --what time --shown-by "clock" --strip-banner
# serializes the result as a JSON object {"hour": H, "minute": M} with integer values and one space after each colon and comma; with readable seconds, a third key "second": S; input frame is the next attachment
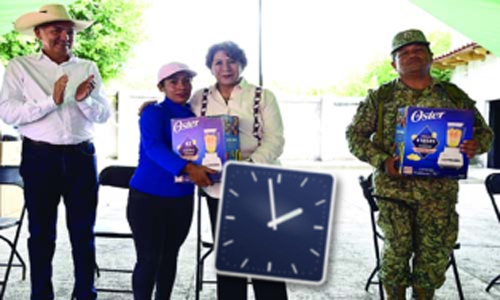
{"hour": 1, "minute": 58}
